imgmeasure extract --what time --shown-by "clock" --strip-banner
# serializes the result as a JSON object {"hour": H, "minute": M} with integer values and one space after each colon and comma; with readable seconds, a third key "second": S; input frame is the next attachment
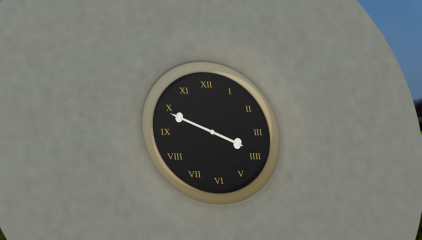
{"hour": 3, "minute": 49}
